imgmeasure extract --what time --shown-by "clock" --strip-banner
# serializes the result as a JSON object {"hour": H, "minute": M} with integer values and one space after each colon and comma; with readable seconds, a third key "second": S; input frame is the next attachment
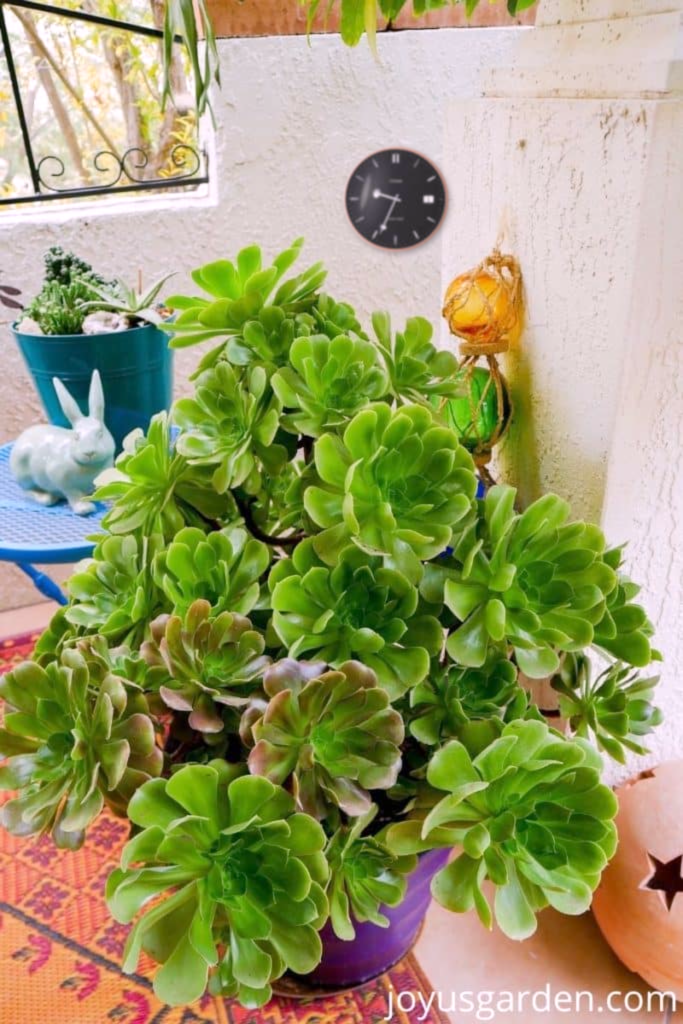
{"hour": 9, "minute": 34}
